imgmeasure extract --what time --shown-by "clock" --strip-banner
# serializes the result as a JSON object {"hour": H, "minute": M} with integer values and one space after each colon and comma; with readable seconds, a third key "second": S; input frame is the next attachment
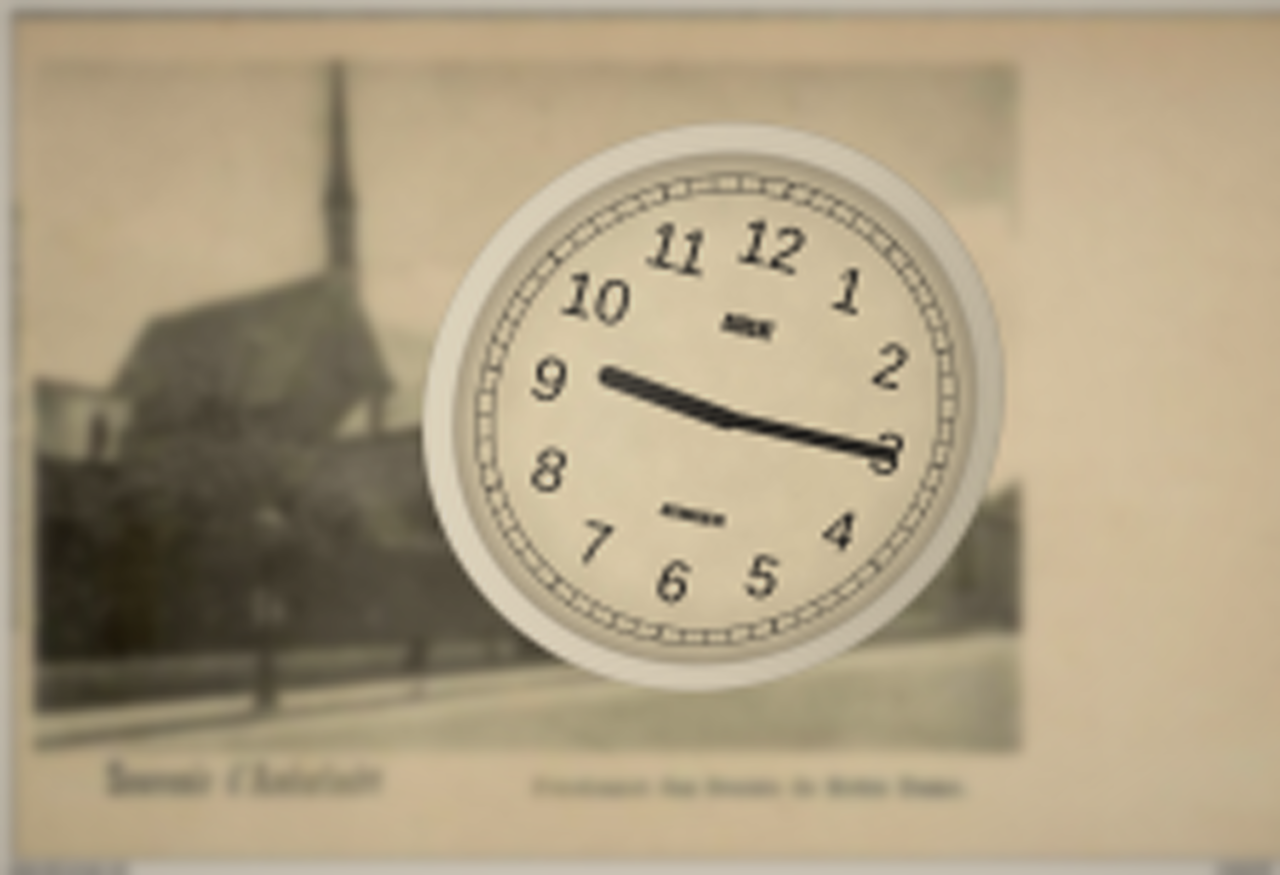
{"hour": 9, "minute": 15}
